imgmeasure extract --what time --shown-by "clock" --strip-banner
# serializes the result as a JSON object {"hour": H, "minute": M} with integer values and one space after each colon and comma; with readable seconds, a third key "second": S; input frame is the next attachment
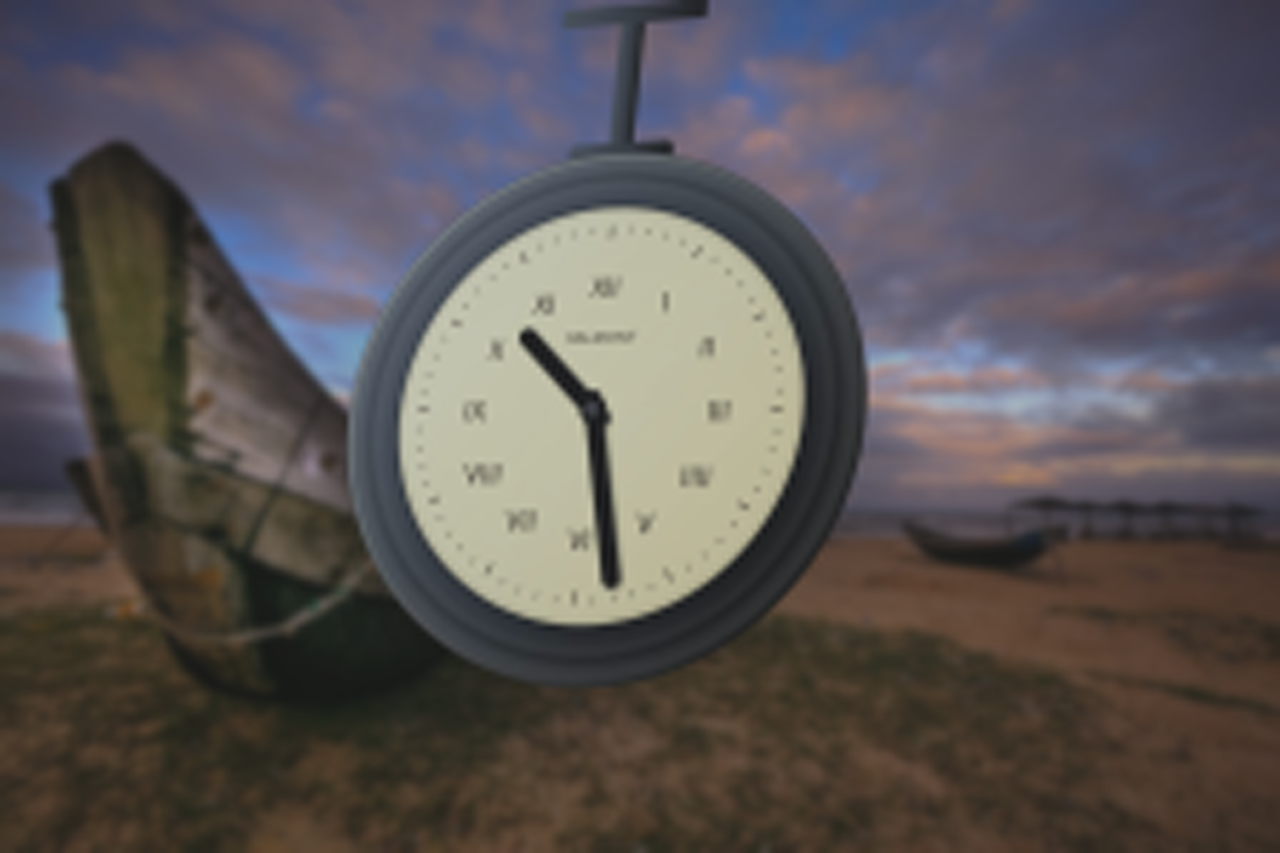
{"hour": 10, "minute": 28}
